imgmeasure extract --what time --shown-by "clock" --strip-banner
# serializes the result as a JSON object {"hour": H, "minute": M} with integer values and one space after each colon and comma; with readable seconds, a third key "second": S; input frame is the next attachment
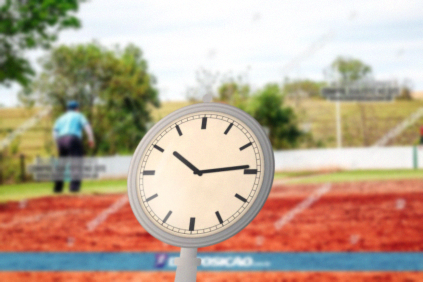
{"hour": 10, "minute": 14}
